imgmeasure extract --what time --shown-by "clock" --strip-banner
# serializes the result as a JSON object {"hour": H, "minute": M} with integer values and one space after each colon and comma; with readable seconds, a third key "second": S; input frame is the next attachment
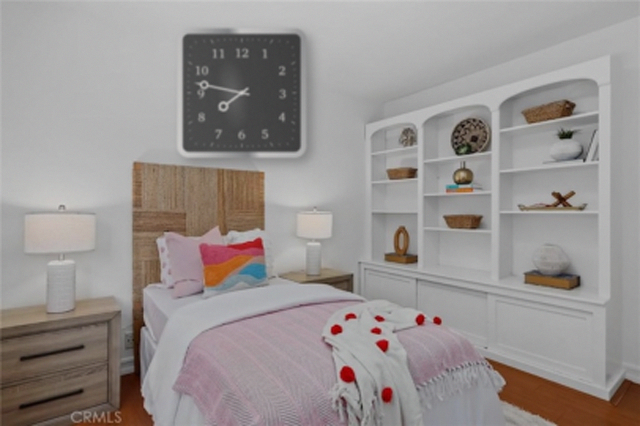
{"hour": 7, "minute": 47}
